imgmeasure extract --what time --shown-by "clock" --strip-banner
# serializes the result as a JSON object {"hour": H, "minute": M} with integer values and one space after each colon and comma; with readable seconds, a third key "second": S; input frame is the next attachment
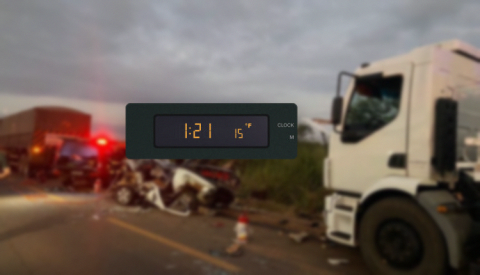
{"hour": 1, "minute": 21}
